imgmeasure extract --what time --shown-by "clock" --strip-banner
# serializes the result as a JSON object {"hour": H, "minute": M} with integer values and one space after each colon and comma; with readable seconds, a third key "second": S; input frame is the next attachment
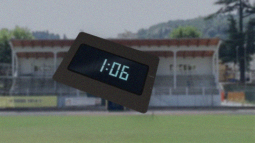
{"hour": 1, "minute": 6}
